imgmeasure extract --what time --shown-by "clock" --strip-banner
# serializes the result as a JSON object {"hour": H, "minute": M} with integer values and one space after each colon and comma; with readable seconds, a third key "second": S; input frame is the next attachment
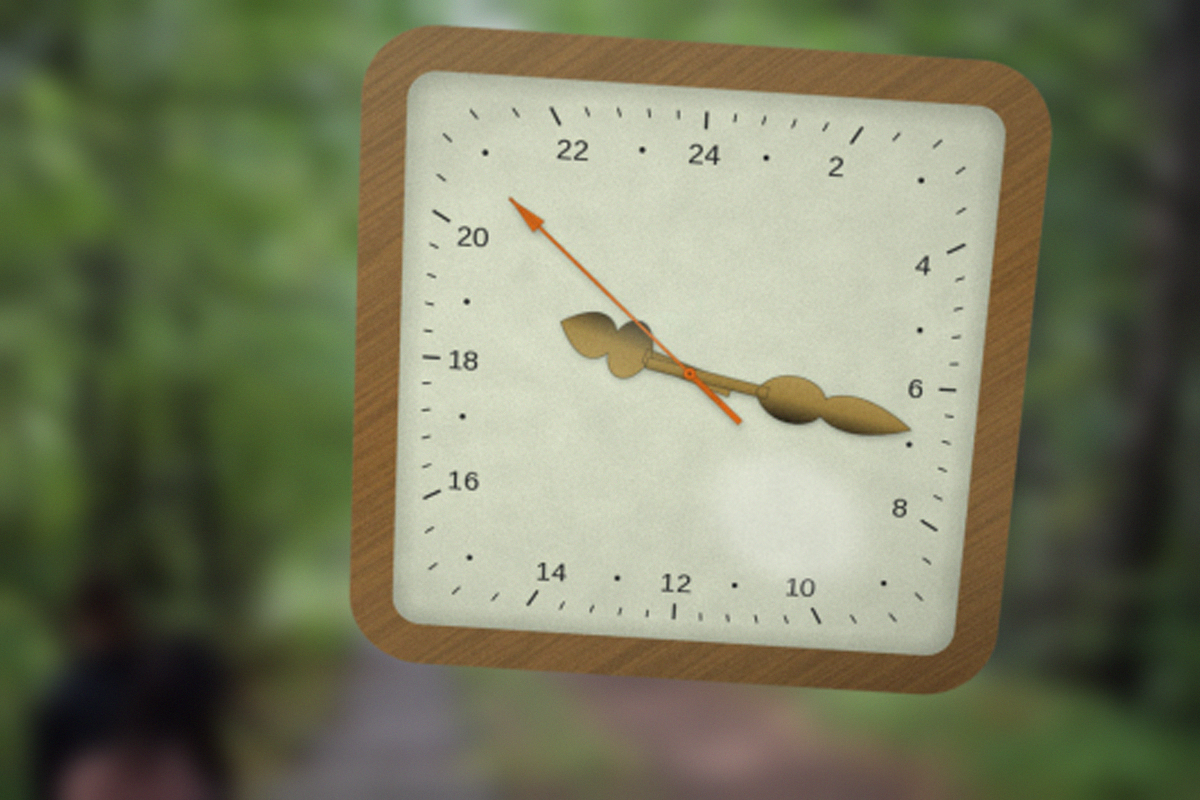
{"hour": 19, "minute": 16, "second": 52}
